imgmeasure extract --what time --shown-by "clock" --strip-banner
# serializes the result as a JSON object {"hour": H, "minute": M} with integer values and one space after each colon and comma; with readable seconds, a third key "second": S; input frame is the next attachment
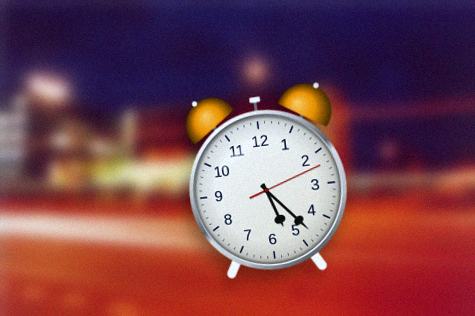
{"hour": 5, "minute": 23, "second": 12}
